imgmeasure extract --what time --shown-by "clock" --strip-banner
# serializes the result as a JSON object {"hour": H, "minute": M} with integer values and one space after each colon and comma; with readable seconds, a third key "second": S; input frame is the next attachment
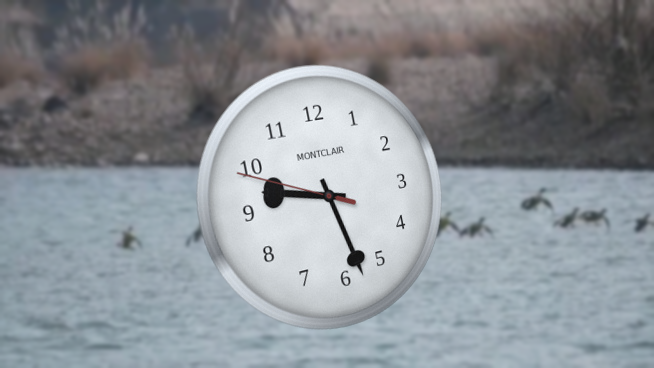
{"hour": 9, "minute": 27, "second": 49}
